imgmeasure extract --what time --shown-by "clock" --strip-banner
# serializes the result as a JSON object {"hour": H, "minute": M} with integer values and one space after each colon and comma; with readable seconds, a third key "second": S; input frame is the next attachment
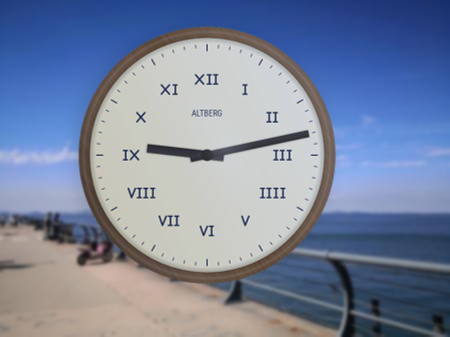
{"hour": 9, "minute": 13}
